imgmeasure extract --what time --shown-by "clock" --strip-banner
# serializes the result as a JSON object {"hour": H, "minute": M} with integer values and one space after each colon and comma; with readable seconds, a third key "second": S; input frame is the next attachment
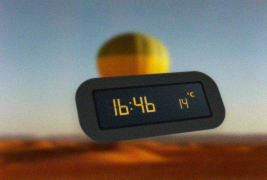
{"hour": 16, "minute": 46}
